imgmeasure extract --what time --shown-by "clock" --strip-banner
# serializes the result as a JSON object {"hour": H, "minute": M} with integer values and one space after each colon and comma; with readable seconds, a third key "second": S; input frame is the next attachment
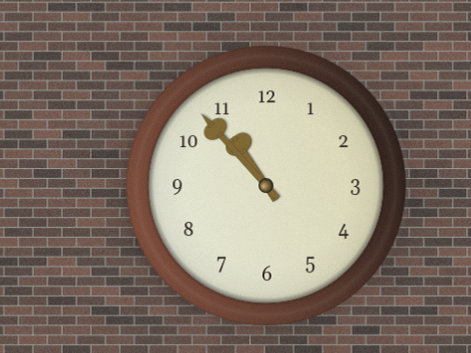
{"hour": 10, "minute": 53}
